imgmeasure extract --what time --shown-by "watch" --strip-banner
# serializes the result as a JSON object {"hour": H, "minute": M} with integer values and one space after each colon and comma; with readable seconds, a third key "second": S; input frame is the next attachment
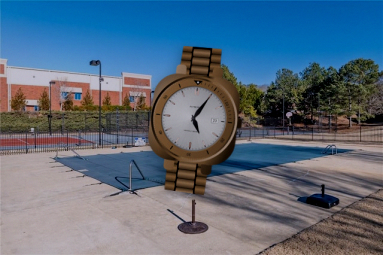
{"hour": 5, "minute": 5}
